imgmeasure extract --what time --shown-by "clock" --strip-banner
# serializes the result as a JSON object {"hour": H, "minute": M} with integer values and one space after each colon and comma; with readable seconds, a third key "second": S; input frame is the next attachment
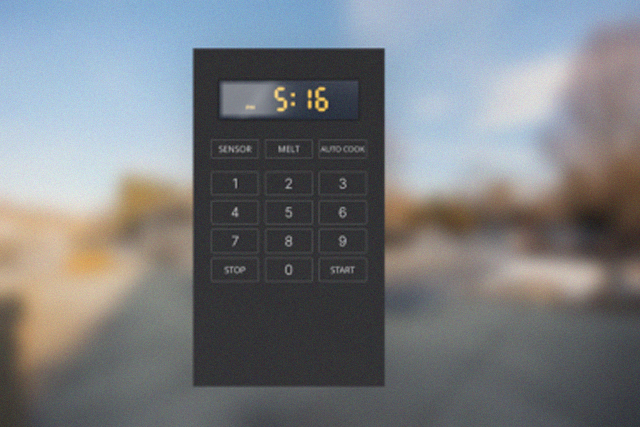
{"hour": 5, "minute": 16}
